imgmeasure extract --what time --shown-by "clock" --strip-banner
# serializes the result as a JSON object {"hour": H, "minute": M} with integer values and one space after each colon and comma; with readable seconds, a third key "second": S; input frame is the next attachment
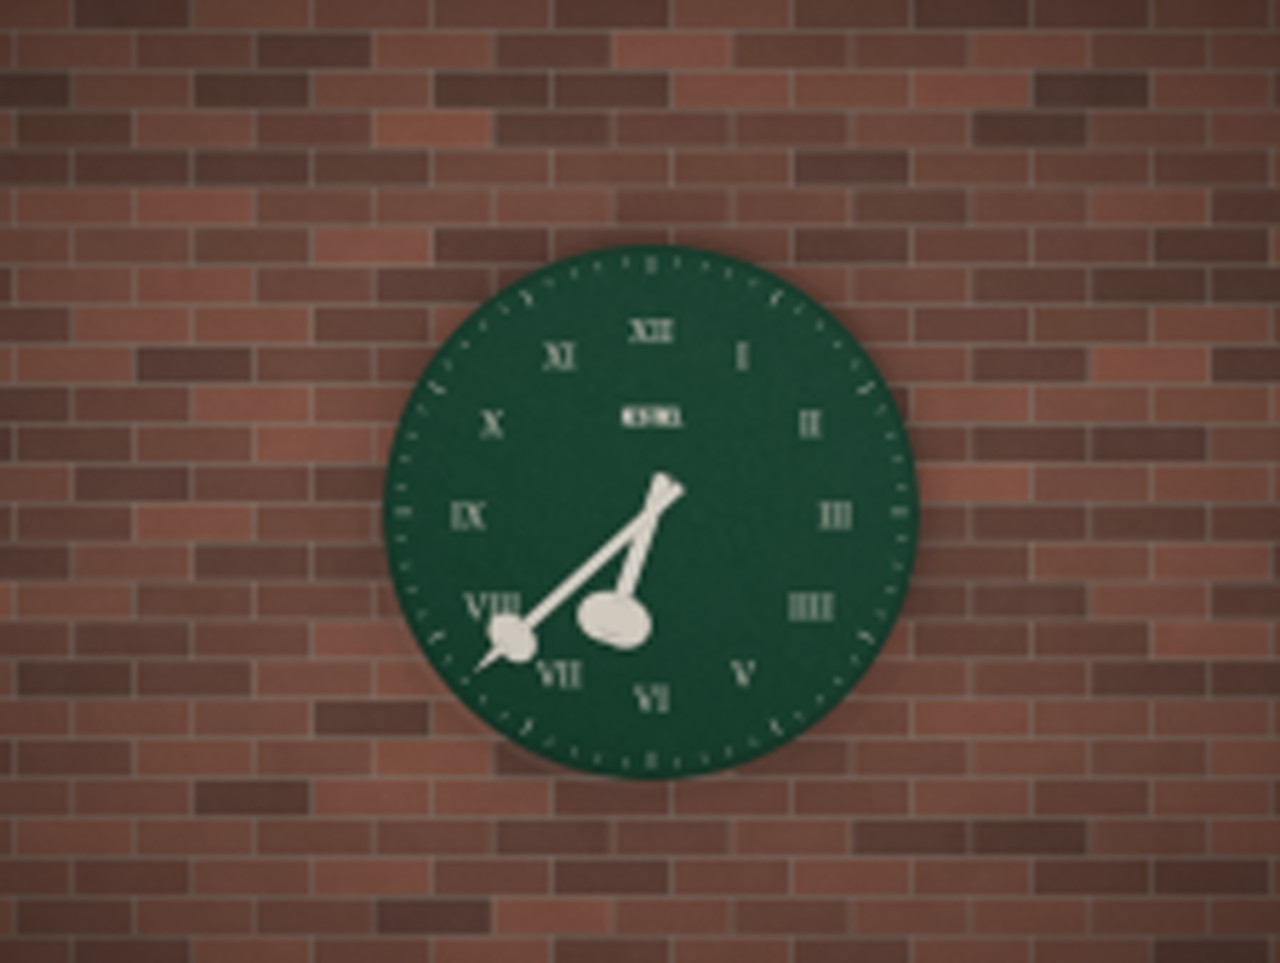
{"hour": 6, "minute": 38}
